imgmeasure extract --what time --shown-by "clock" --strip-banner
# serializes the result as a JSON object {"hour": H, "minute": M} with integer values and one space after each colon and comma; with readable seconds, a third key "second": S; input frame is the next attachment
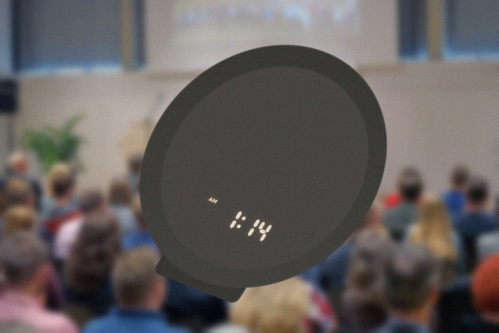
{"hour": 1, "minute": 14}
